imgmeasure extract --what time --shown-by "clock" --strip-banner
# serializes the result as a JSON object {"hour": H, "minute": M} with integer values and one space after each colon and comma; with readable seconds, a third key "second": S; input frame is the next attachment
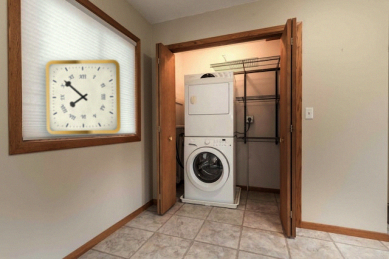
{"hour": 7, "minute": 52}
